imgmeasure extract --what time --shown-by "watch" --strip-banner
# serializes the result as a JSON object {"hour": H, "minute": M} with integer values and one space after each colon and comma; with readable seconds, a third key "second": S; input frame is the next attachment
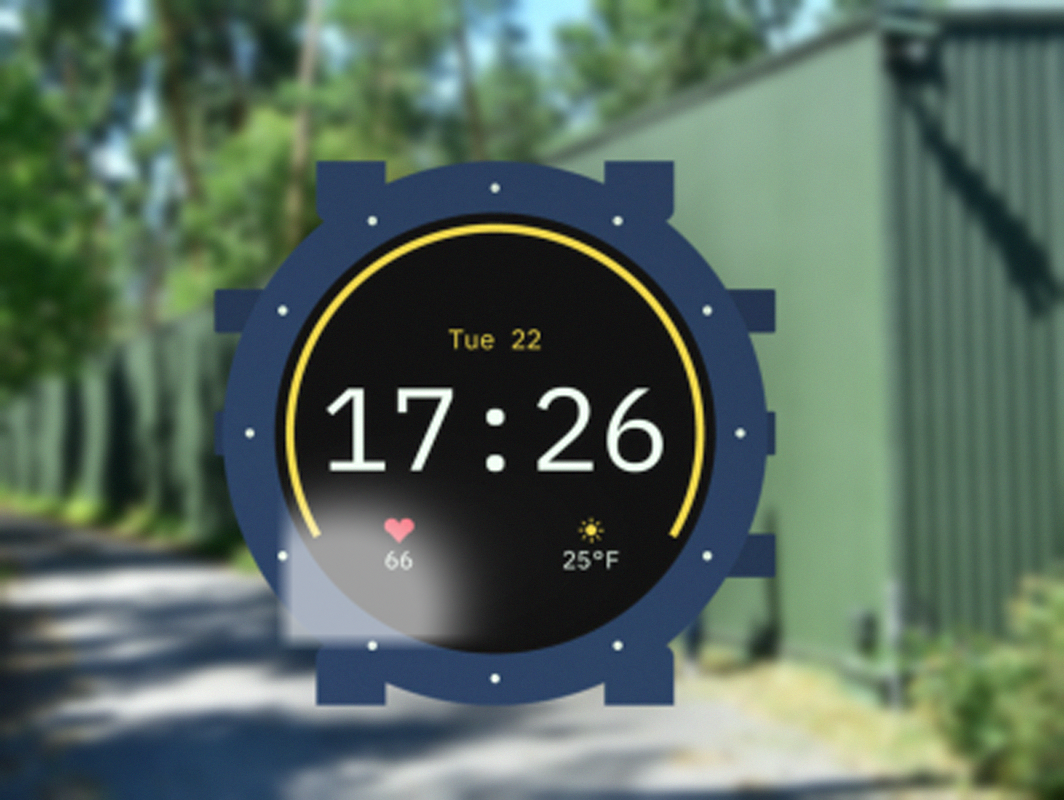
{"hour": 17, "minute": 26}
